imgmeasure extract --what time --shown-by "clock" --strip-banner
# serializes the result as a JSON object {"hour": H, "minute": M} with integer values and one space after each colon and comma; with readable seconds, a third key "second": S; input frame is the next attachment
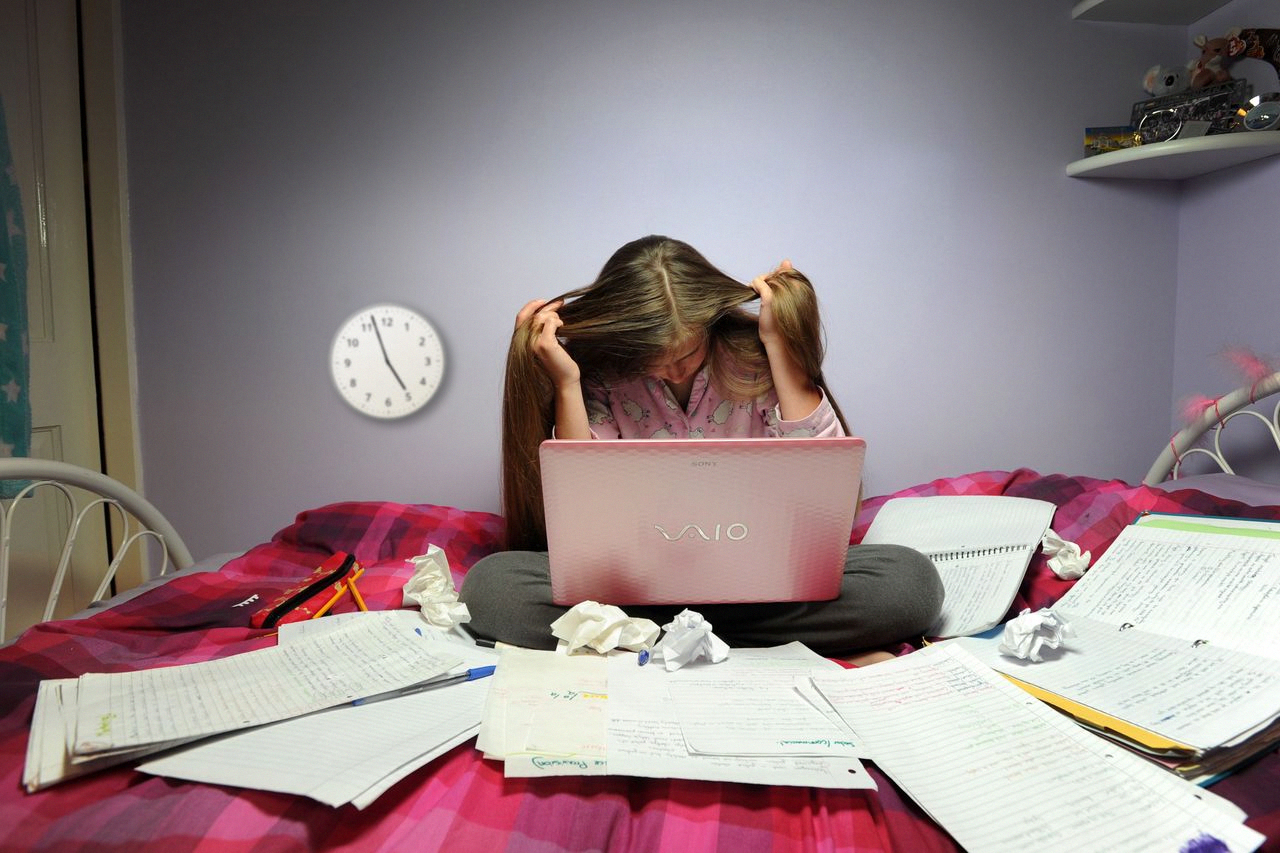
{"hour": 4, "minute": 57}
